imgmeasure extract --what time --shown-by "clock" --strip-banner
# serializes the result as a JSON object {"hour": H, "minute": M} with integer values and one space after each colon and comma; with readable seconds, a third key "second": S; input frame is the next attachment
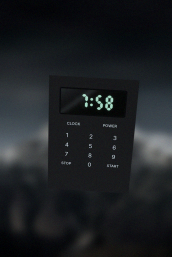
{"hour": 7, "minute": 58}
